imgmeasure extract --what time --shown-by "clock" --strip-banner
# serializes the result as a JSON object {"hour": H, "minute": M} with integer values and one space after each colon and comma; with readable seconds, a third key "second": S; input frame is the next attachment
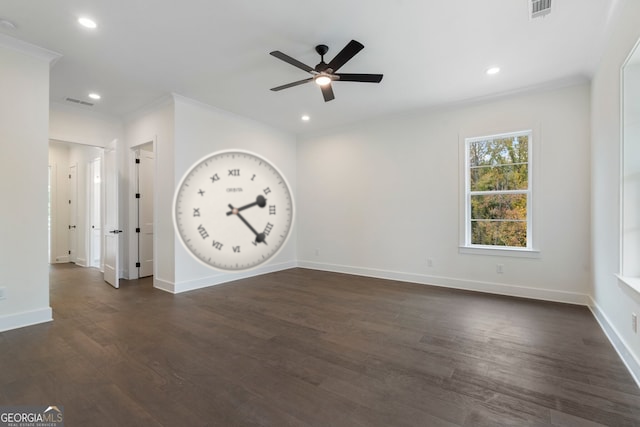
{"hour": 2, "minute": 23}
